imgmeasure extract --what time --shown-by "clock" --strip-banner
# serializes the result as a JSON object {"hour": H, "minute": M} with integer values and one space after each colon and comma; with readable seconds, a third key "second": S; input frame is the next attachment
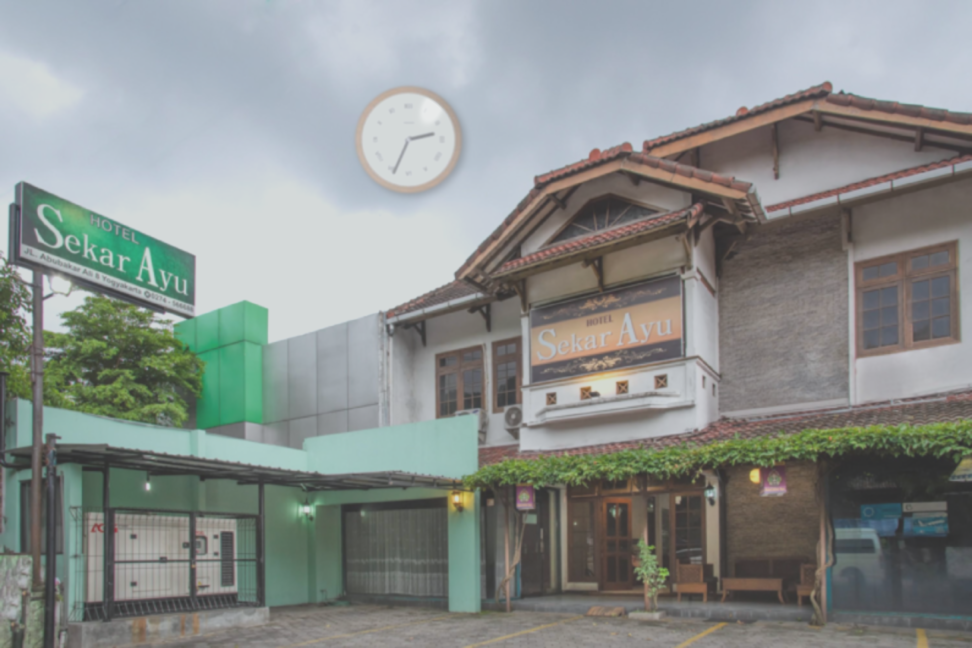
{"hour": 2, "minute": 34}
